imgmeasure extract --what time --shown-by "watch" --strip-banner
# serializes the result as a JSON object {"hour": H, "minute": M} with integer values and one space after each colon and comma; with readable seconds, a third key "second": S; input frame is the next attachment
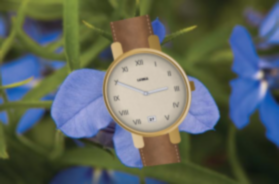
{"hour": 2, "minute": 50}
